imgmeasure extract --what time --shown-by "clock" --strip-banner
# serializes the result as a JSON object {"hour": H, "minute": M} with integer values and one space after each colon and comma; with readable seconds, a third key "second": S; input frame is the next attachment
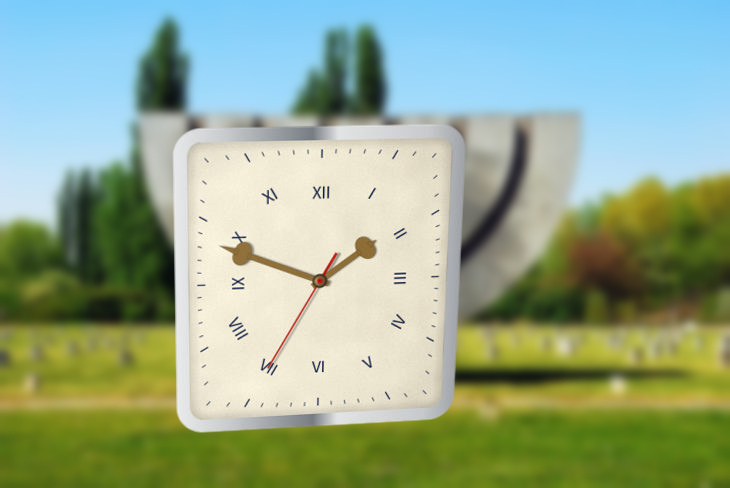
{"hour": 1, "minute": 48, "second": 35}
